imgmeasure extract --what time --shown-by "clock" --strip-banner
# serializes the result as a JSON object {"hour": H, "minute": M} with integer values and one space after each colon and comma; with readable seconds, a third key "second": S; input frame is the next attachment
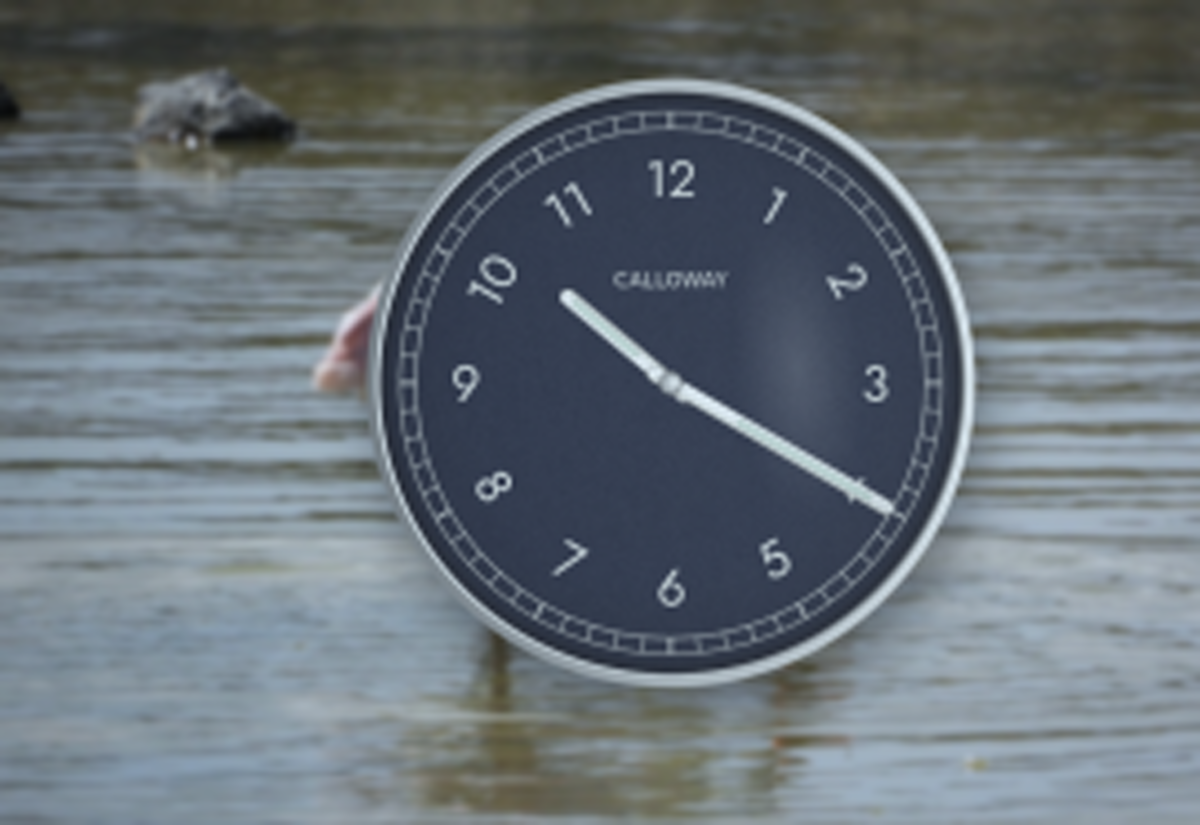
{"hour": 10, "minute": 20}
